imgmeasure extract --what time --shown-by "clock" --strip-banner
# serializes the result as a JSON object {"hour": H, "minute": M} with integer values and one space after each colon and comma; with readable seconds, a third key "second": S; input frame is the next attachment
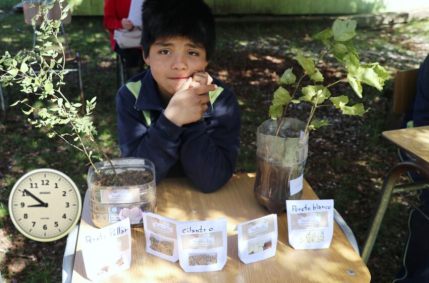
{"hour": 8, "minute": 51}
